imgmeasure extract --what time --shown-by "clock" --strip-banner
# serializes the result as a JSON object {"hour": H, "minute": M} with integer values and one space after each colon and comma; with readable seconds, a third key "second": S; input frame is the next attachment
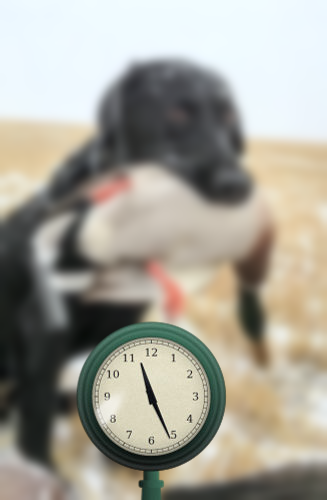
{"hour": 11, "minute": 26}
